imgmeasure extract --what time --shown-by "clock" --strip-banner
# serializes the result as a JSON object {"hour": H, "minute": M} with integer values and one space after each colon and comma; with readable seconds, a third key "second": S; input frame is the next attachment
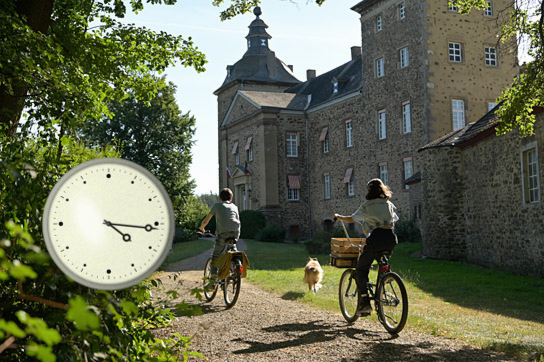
{"hour": 4, "minute": 16}
